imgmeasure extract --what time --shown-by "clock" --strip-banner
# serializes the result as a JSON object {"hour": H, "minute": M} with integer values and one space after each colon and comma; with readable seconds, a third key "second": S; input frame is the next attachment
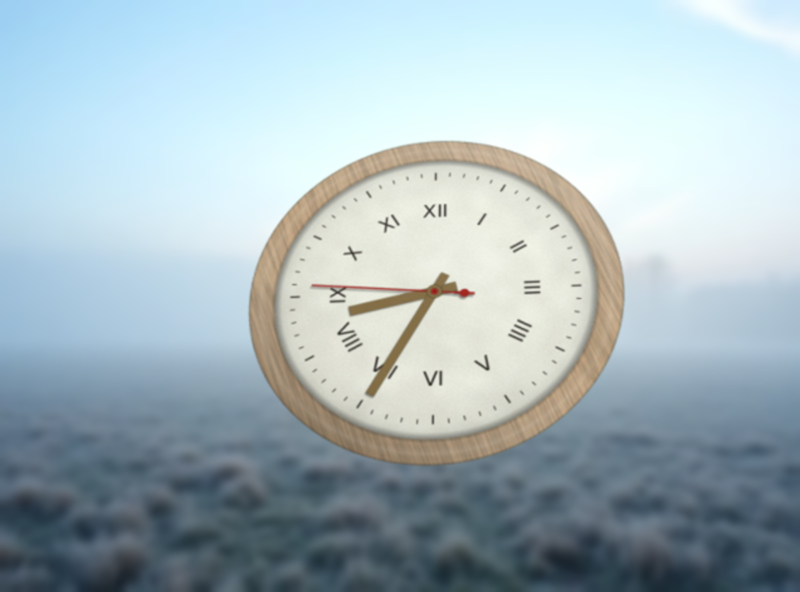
{"hour": 8, "minute": 34, "second": 46}
